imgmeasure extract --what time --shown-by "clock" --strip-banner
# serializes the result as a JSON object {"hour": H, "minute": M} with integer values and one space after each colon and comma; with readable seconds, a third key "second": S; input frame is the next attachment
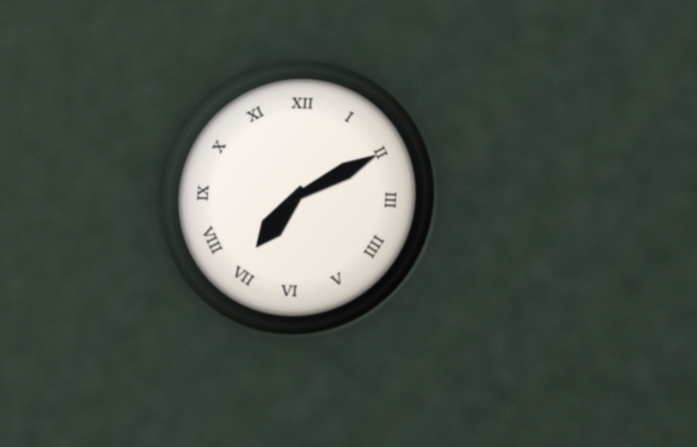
{"hour": 7, "minute": 10}
